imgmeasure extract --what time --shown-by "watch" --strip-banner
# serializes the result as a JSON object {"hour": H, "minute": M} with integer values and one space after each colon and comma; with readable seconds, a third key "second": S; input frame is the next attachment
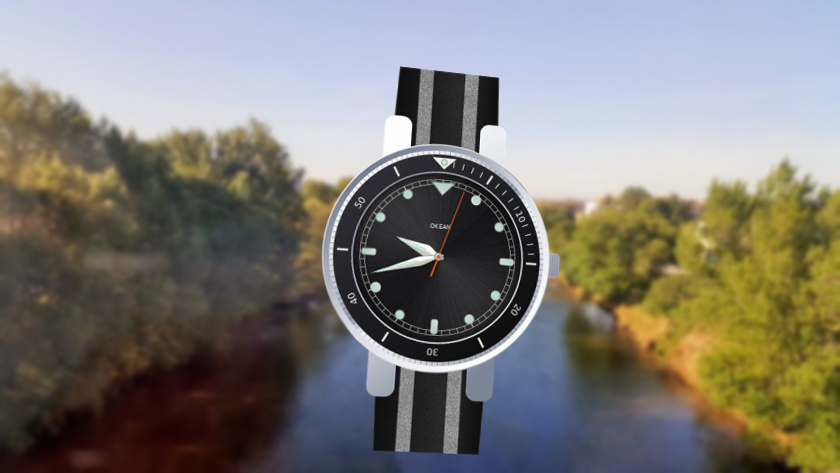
{"hour": 9, "minute": 42, "second": 3}
